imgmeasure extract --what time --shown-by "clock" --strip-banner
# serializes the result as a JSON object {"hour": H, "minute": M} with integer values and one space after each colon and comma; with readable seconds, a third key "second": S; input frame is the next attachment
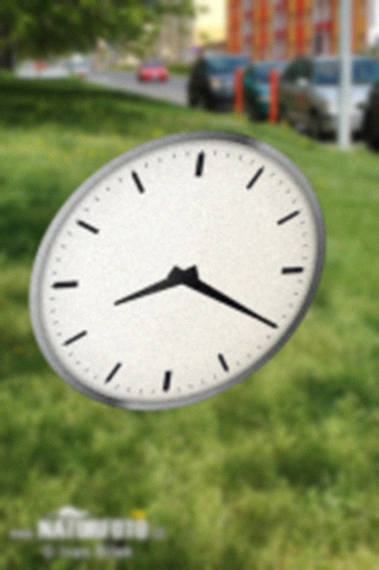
{"hour": 8, "minute": 20}
